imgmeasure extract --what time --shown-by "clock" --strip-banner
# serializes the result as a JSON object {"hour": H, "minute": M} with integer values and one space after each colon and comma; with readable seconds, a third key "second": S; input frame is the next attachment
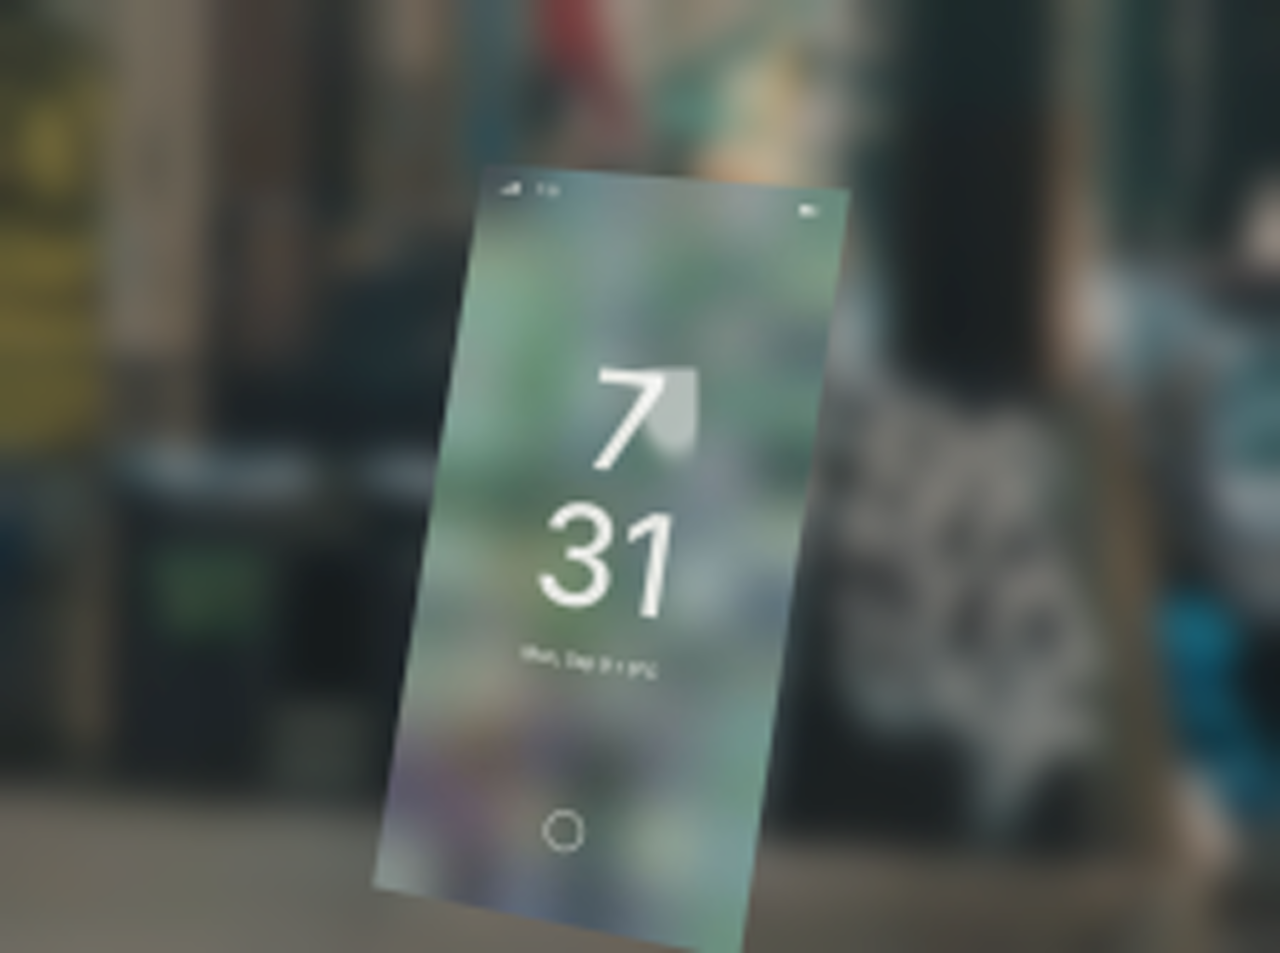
{"hour": 7, "minute": 31}
